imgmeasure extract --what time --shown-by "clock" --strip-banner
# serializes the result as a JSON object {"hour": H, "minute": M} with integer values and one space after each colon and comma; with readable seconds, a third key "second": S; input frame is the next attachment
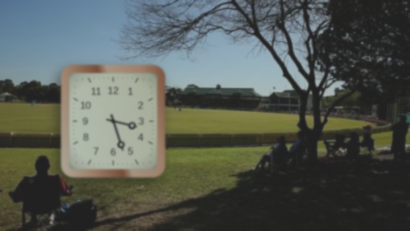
{"hour": 3, "minute": 27}
